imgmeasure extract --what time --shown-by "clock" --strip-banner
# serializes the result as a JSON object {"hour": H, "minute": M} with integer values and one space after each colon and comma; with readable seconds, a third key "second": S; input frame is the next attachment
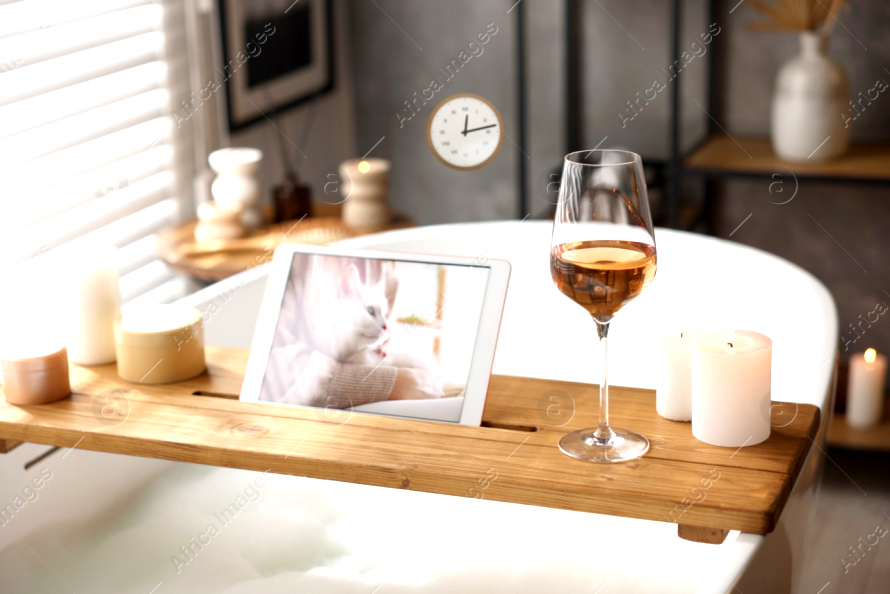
{"hour": 12, "minute": 13}
